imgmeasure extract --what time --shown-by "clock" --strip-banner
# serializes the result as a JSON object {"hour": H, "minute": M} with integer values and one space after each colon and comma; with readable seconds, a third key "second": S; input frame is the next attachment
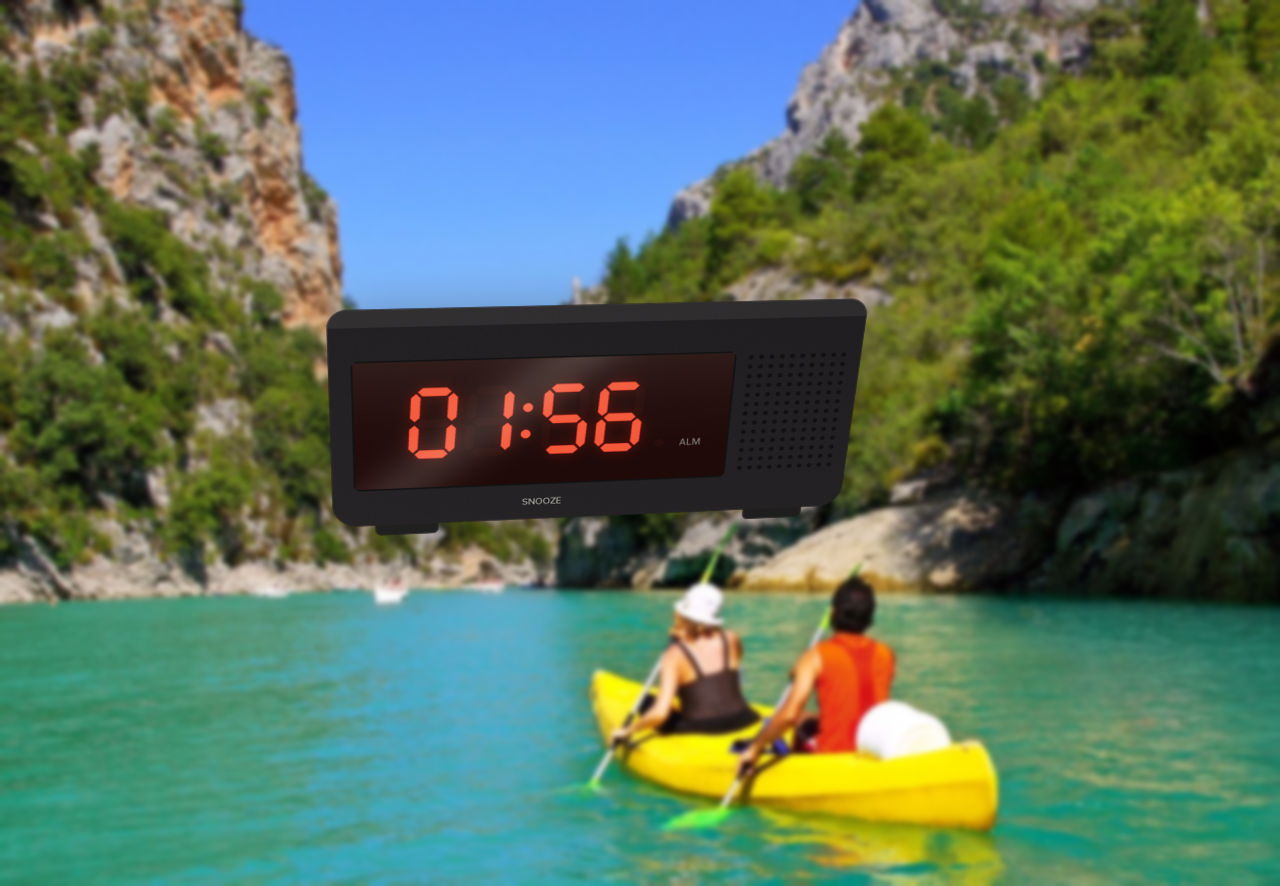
{"hour": 1, "minute": 56}
